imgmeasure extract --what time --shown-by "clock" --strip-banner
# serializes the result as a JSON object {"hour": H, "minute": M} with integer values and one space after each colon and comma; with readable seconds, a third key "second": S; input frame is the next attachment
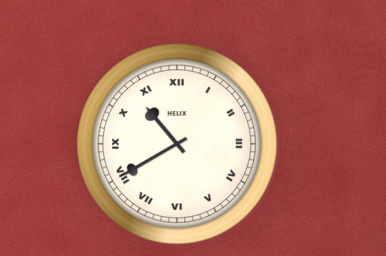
{"hour": 10, "minute": 40}
